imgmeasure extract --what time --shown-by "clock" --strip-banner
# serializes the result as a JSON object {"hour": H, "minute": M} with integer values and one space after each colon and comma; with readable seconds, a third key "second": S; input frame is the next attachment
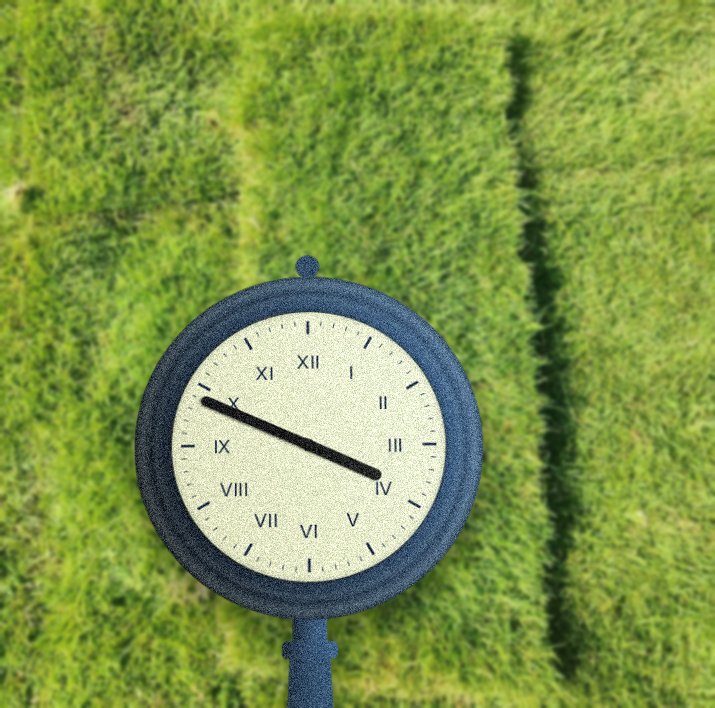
{"hour": 3, "minute": 49}
